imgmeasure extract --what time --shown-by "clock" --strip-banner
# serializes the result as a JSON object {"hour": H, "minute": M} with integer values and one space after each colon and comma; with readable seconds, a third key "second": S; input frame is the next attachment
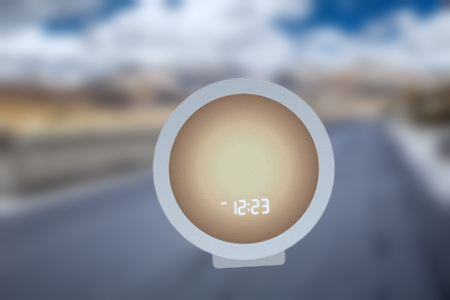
{"hour": 12, "minute": 23}
